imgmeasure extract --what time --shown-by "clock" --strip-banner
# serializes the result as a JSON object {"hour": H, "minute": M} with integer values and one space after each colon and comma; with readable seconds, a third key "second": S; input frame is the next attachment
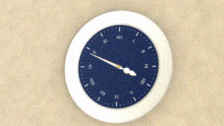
{"hour": 3, "minute": 49}
